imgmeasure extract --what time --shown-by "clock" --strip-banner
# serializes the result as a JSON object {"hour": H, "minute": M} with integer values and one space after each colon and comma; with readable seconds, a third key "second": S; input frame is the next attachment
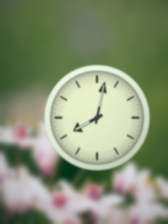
{"hour": 8, "minute": 2}
